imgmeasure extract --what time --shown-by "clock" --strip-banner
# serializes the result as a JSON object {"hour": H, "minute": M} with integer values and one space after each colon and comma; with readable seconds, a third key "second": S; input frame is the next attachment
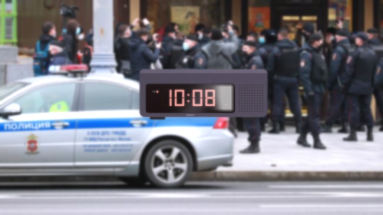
{"hour": 10, "minute": 8}
